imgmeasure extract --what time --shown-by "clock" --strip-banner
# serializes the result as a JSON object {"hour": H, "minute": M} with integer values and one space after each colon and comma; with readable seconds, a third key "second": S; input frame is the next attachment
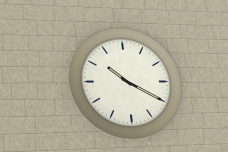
{"hour": 10, "minute": 20}
